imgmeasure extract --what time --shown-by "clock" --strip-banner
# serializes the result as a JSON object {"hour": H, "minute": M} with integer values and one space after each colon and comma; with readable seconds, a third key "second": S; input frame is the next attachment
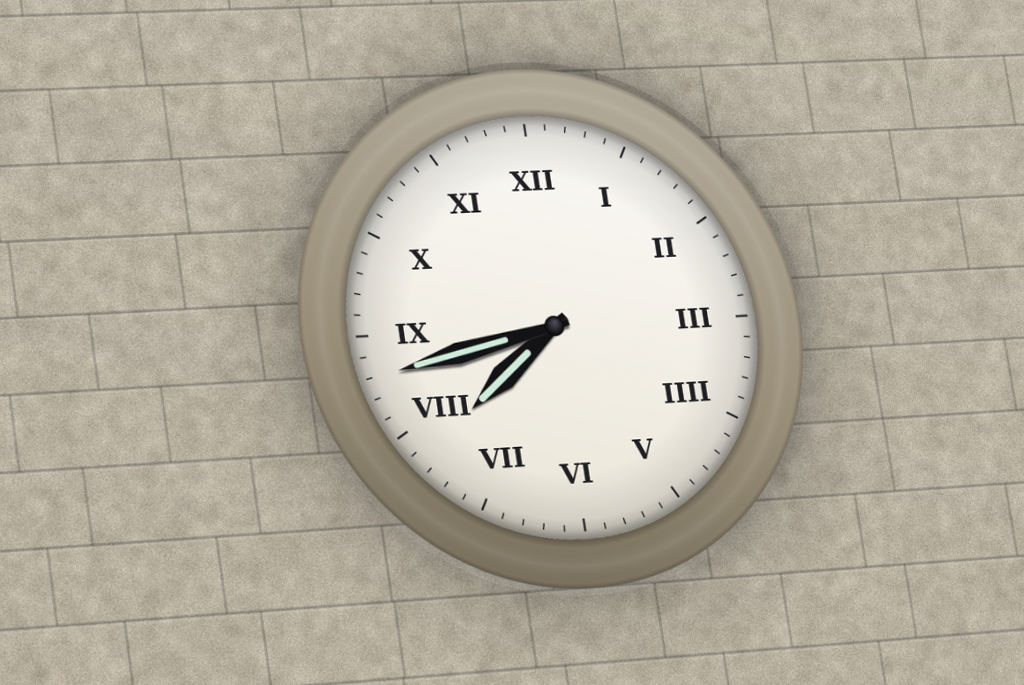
{"hour": 7, "minute": 43}
